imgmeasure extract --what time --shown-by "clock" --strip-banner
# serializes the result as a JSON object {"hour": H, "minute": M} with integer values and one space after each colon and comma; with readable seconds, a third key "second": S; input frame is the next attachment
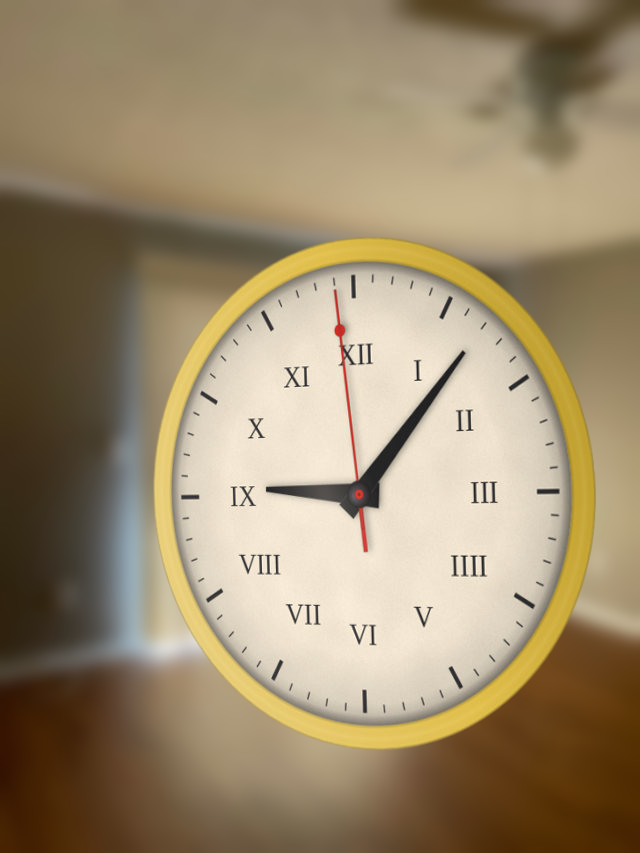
{"hour": 9, "minute": 6, "second": 59}
